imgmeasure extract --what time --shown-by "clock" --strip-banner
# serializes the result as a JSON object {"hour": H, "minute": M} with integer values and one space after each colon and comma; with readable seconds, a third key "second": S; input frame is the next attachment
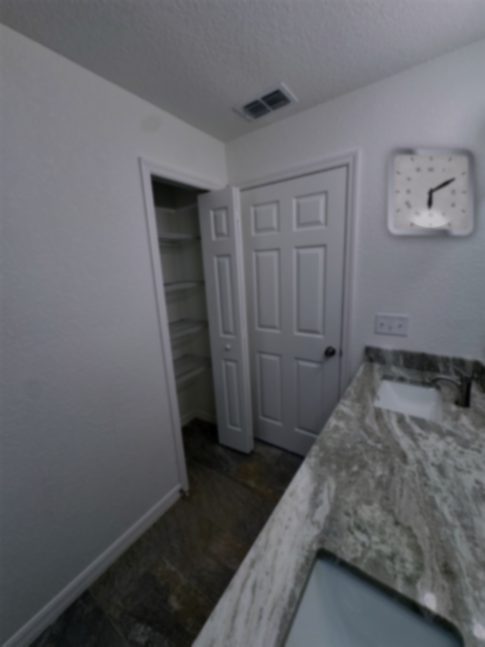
{"hour": 6, "minute": 10}
